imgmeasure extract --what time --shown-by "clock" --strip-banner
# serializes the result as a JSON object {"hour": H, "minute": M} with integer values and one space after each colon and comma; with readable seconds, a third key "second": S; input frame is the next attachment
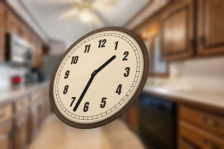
{"hour": 1, "minute": 33}
